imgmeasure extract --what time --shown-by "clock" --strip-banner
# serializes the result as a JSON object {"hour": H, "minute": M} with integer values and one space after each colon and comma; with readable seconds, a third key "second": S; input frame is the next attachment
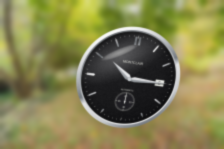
{"hour": 10, "minute": 15}
